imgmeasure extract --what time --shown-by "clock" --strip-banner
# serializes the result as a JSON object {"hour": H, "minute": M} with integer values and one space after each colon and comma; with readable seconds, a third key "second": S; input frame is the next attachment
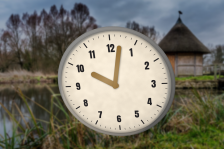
{"hour": 10, "minute": 2}
